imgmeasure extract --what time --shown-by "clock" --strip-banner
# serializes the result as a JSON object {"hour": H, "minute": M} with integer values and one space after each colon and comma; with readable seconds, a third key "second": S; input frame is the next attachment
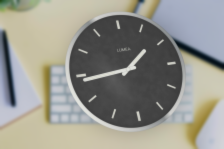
{"hour": 1, "minute": 44}
